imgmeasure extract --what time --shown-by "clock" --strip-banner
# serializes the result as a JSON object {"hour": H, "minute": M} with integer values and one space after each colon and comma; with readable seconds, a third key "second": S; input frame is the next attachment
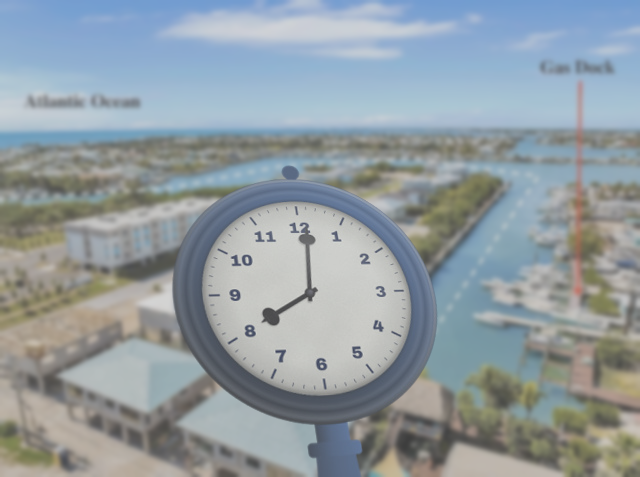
{"hour": 8, "minute": 1}
